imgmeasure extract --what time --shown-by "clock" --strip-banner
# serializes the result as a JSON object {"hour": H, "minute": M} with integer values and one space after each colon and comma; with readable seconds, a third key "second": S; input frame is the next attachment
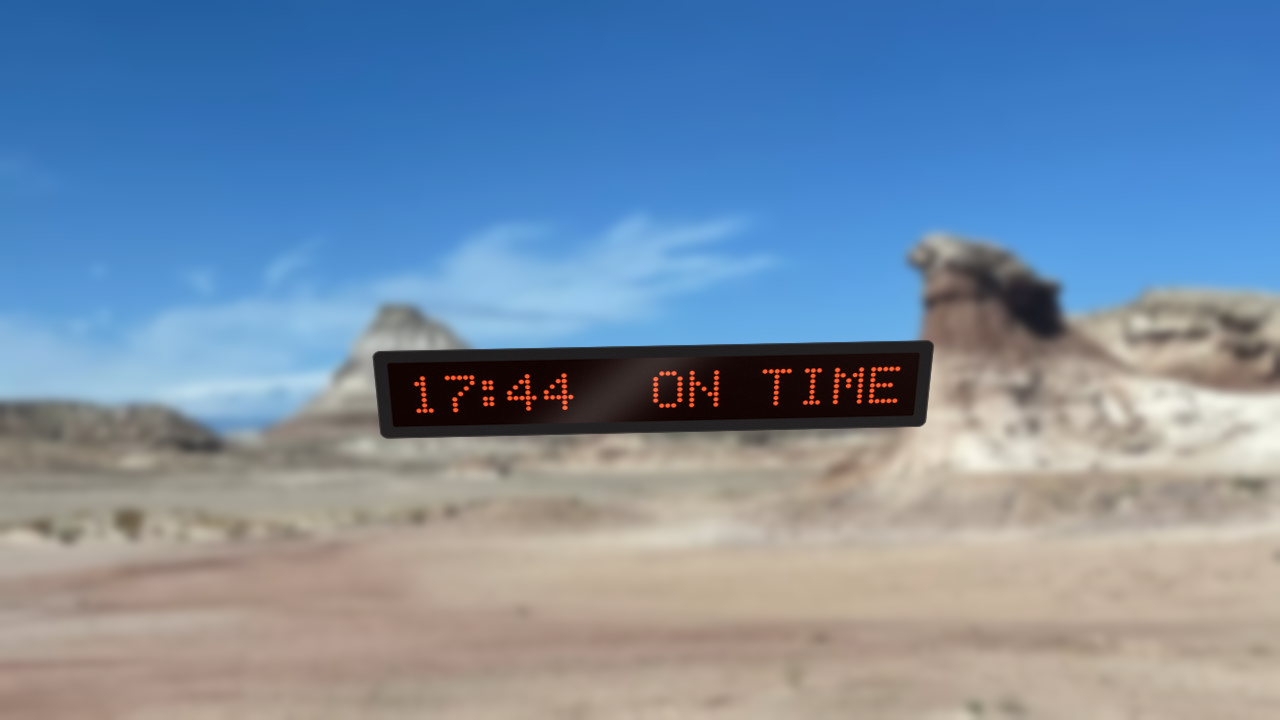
{"hour": 17, "minute": 44}
